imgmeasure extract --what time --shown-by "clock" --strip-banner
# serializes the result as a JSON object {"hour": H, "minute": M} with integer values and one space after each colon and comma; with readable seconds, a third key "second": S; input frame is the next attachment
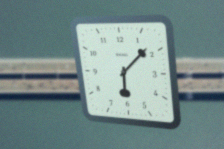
{"hour": 6, "minute": 8}
